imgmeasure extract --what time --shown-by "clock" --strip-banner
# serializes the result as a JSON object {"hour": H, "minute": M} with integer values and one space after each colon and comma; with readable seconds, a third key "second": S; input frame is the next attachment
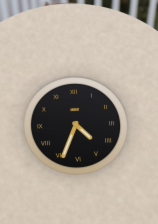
{"hour": 4, "minute": 34}
